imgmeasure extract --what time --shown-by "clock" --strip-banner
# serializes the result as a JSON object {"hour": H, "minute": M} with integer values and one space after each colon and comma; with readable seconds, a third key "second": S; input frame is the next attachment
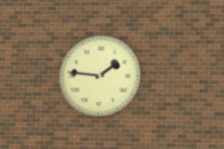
{"hour": 1, "minute": 46}
